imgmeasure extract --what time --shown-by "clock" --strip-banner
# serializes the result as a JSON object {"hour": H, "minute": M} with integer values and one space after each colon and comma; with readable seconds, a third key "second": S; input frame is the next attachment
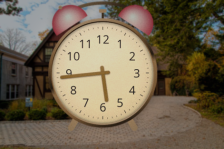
{"hour": 5, "minute": 44}
